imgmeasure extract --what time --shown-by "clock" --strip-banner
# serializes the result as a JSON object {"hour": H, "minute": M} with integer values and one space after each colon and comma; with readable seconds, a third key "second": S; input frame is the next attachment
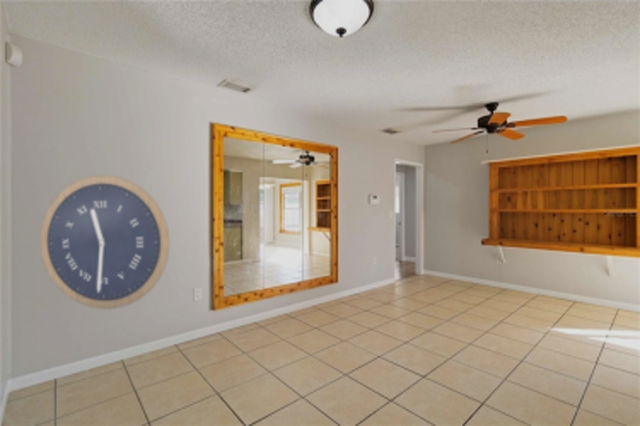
{"hour": 11, "minute": 31}
